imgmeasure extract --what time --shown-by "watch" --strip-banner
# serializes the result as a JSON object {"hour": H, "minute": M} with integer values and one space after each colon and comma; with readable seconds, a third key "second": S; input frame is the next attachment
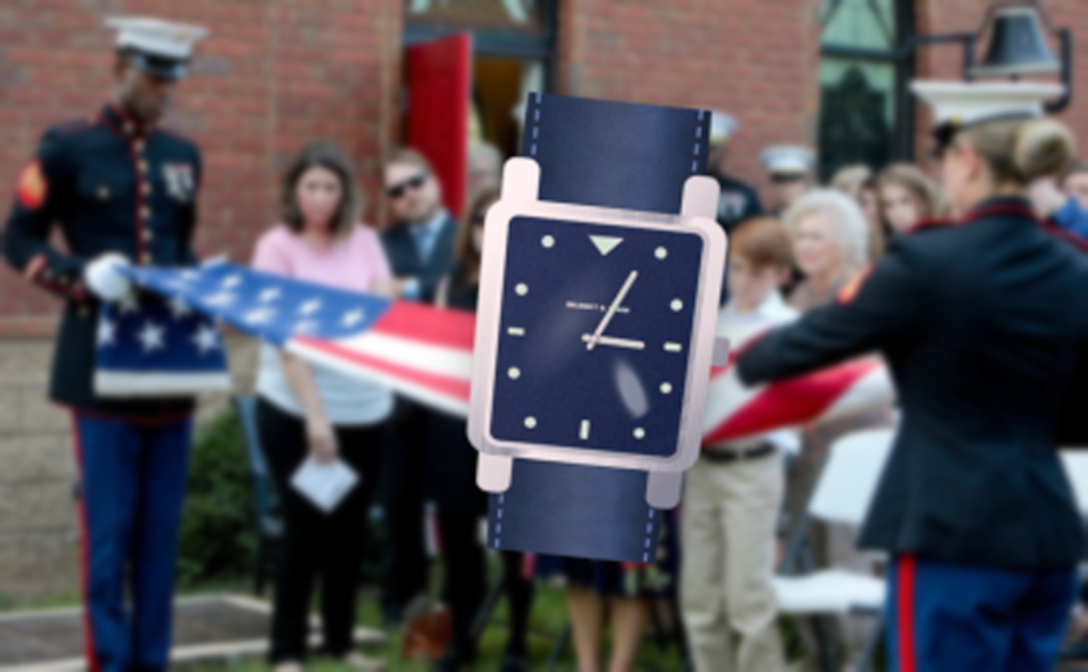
{"hour": 3, "minute": 4}
